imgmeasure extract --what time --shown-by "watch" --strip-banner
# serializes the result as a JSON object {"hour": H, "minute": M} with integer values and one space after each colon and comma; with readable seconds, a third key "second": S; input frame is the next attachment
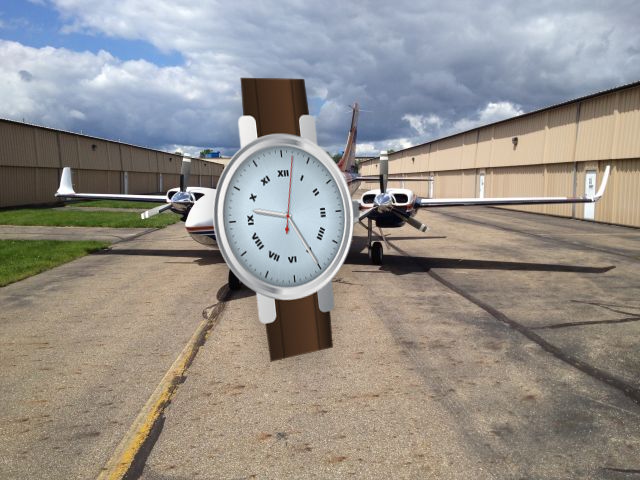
{"hour": 9, "minute": 25, "second": 2}
